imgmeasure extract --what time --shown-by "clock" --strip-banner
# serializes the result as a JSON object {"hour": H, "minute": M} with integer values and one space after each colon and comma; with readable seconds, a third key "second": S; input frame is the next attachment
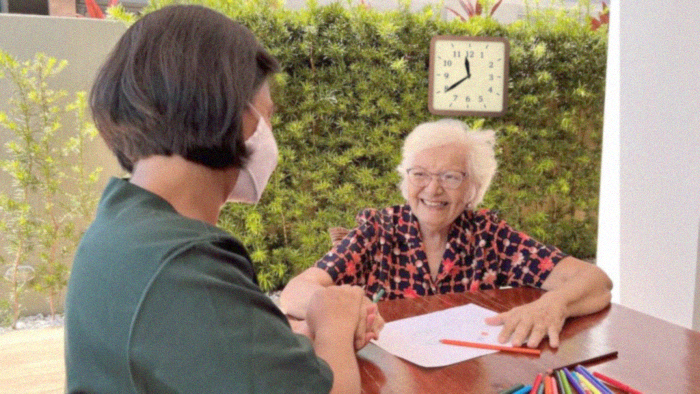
{"hour": 11, "minute": 39}
